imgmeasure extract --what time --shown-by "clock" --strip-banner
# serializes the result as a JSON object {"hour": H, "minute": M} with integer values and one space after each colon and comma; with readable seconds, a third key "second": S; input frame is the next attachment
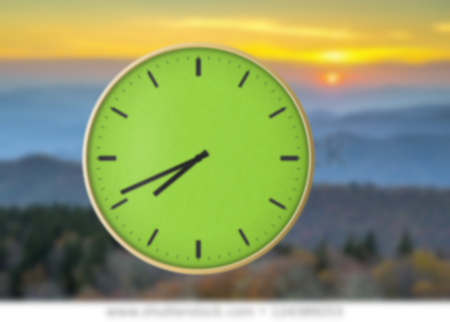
{"hour": 7, "minute": 41}
